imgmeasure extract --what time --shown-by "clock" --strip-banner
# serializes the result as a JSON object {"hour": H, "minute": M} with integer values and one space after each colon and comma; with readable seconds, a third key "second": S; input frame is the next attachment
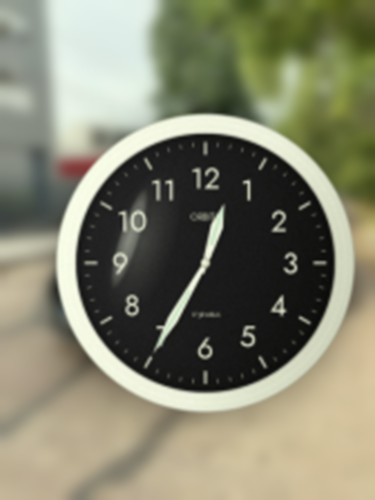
{"hour": 12, "minute": 35}
